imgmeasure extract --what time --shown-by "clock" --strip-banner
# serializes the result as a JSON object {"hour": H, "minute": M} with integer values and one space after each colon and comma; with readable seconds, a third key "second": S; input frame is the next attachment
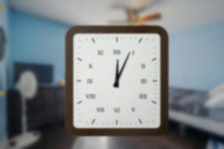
{"hour": 12, "minute": 4}
